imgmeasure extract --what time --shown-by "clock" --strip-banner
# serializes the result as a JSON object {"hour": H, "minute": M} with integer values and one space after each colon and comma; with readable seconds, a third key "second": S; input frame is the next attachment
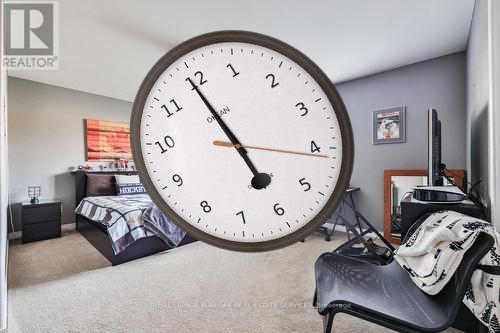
{"hour": 5, "minute": 59, "second": 21}
